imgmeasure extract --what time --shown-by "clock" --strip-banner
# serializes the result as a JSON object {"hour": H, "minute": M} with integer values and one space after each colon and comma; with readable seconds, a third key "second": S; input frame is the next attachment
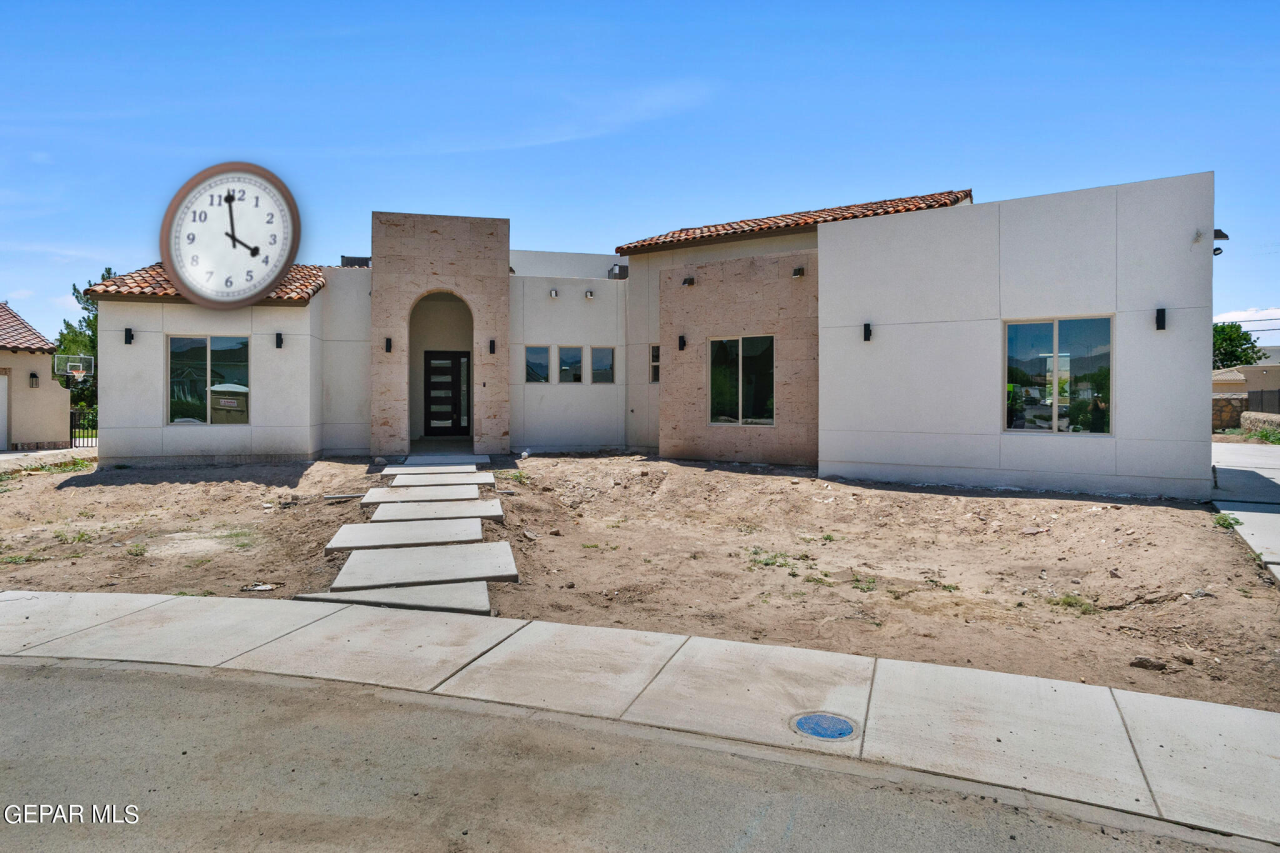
{"hour": 3, "minute": 58}
